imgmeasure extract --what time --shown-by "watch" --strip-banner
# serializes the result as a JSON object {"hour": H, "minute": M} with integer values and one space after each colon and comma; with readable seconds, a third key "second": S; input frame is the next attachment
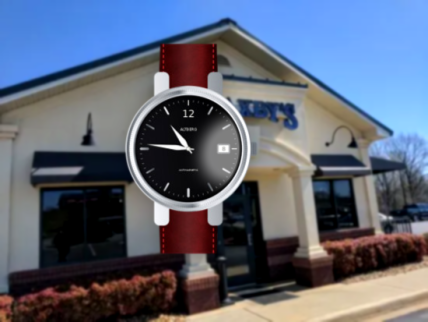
{"hour": 10, "minute": 46}
